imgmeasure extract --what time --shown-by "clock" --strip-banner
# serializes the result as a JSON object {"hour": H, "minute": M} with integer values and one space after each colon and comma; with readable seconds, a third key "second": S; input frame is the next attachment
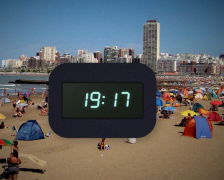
{"hour": 19, "minute": 17}
